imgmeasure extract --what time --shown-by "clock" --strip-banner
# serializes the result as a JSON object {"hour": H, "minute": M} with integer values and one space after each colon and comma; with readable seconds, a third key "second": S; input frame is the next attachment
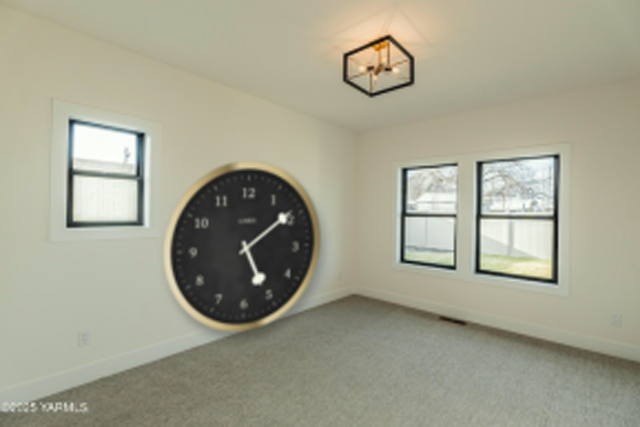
{"hour": 5, "minute": 9}
